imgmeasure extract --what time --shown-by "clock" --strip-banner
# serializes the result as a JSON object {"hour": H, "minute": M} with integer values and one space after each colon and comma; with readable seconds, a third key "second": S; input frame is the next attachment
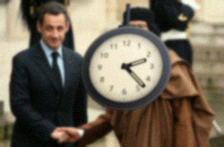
{"hour": 2, "minute": 23}
